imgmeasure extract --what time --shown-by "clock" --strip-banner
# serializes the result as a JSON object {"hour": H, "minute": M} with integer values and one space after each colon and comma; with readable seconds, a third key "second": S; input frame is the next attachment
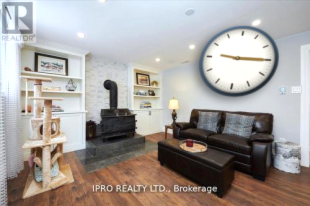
{"hour": 9, "minute": 15}
